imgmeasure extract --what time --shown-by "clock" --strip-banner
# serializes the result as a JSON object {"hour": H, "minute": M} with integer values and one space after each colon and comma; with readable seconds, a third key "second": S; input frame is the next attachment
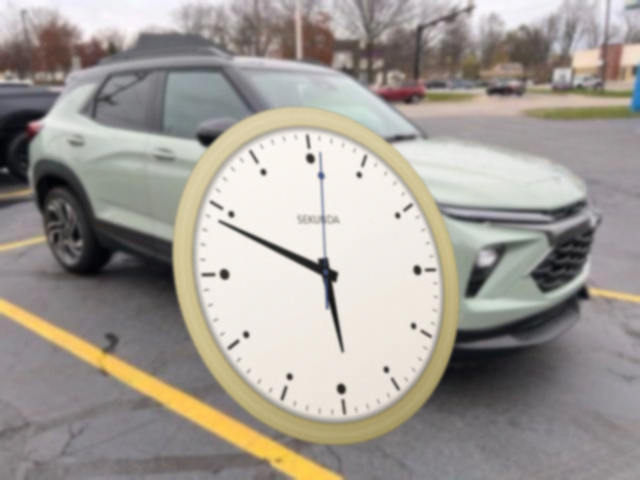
{"hour": 5, "minute": 49, "second": 1}
